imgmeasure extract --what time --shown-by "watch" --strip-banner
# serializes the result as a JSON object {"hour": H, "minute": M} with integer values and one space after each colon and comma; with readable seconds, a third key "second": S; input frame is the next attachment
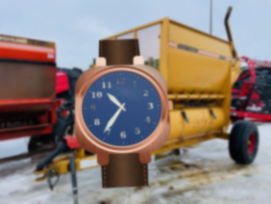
{"hour": 10, "minute": 36}
